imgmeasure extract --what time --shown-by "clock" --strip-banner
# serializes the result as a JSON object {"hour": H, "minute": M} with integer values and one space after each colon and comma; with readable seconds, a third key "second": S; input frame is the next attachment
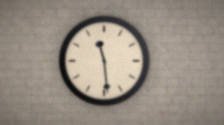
{"hour": 11, "minute": 29}
